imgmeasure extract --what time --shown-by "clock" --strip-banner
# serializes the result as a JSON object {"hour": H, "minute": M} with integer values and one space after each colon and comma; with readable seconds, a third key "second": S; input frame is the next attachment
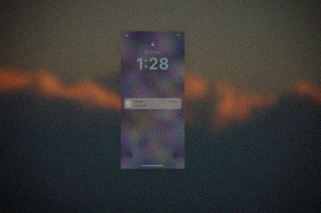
{"hour": 1, "minute": 28}
